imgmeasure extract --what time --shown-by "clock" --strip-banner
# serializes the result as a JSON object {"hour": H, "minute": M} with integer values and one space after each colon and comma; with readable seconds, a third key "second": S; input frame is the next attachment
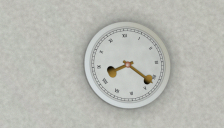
{"hour": 8, "minute": 22}
